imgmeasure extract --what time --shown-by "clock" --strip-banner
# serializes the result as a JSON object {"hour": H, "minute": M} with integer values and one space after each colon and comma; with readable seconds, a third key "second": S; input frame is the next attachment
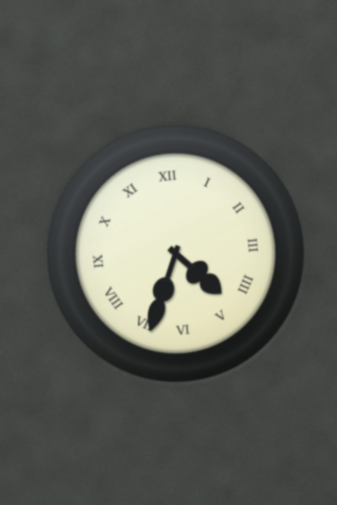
{"hour": 4, "minute": 34}
